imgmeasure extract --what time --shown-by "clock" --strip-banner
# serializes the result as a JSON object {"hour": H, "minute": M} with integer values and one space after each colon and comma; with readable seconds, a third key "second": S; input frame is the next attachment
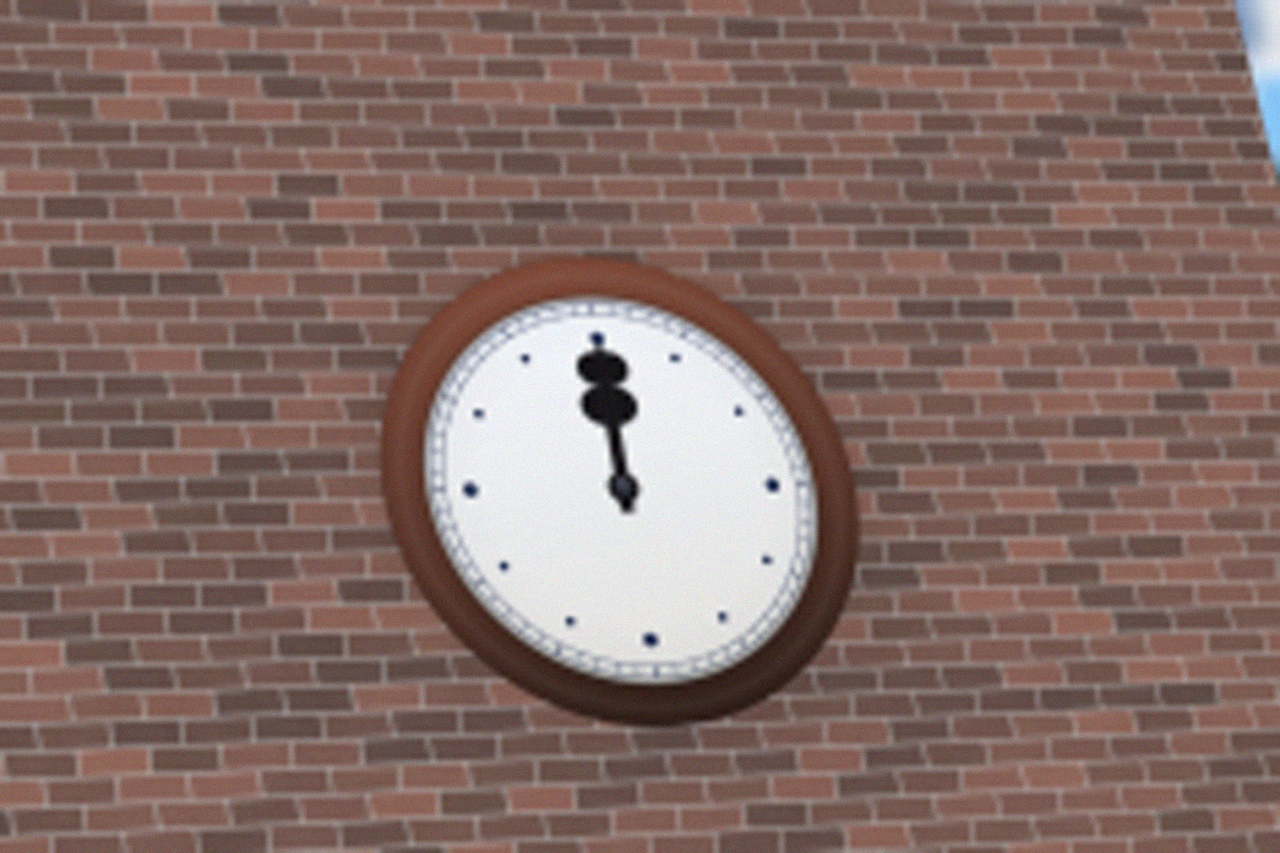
{"hour": 12, "minute": 0}
